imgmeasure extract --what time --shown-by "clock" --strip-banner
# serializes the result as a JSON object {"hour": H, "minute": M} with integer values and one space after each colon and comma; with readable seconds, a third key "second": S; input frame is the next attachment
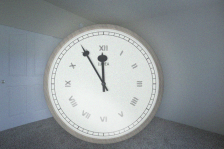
{"hour": 11, "minute": 55}
